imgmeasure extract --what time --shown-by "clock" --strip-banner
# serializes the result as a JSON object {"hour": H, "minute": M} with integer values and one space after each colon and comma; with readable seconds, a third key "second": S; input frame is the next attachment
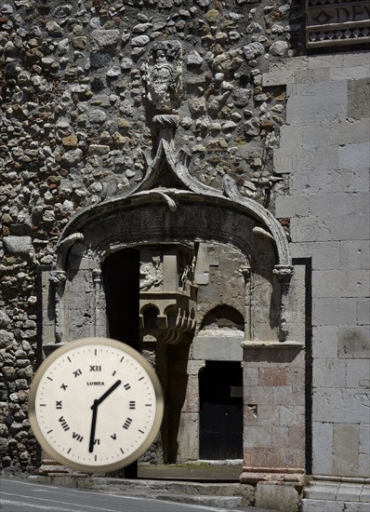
{"hour": 1, "minute": 31}
